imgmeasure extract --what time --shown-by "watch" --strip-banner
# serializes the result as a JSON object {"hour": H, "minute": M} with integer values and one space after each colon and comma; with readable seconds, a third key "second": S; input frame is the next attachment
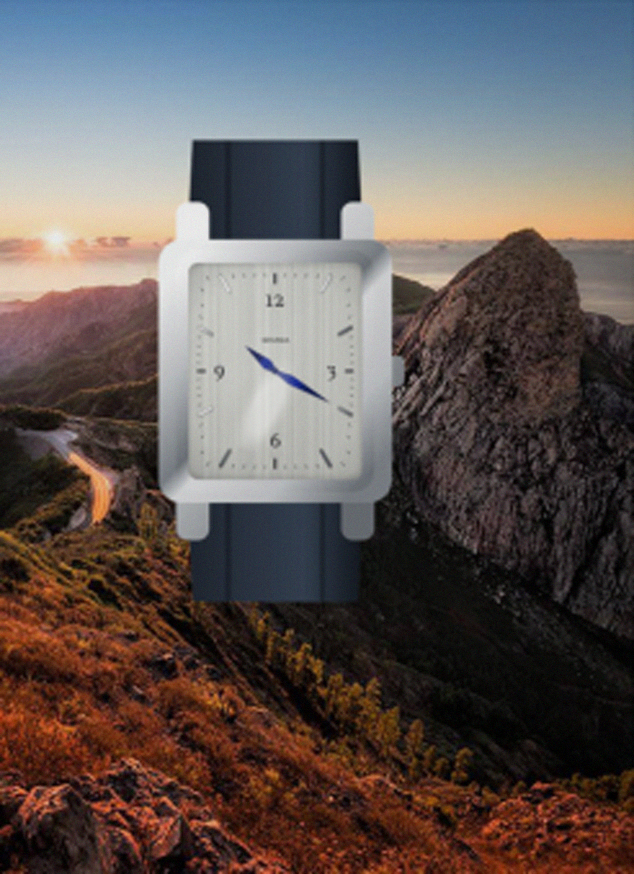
{"hour": 10, "minute": 20}
